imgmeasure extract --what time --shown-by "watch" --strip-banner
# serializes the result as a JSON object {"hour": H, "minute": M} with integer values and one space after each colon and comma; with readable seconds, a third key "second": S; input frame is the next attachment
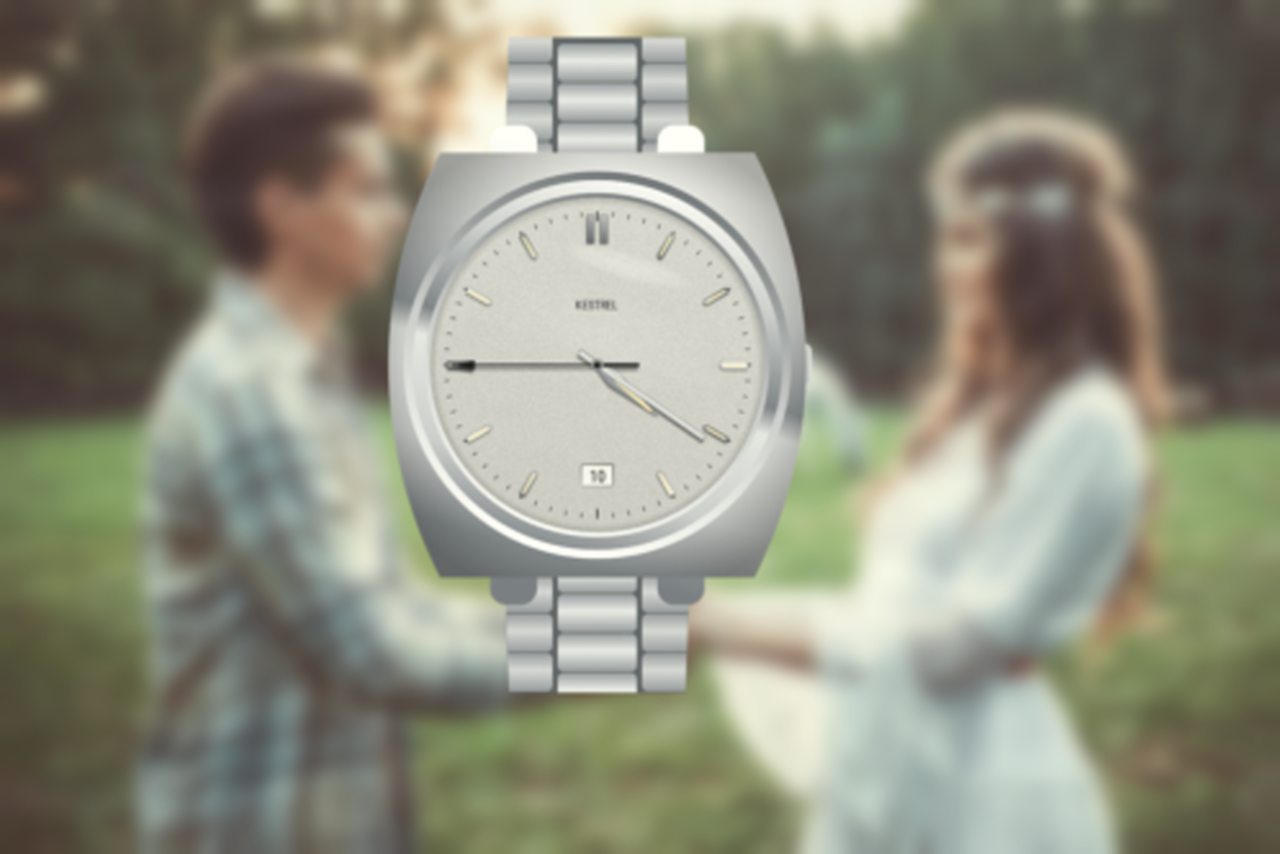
{"hour": 4, "minute": 20, "second": 45}
